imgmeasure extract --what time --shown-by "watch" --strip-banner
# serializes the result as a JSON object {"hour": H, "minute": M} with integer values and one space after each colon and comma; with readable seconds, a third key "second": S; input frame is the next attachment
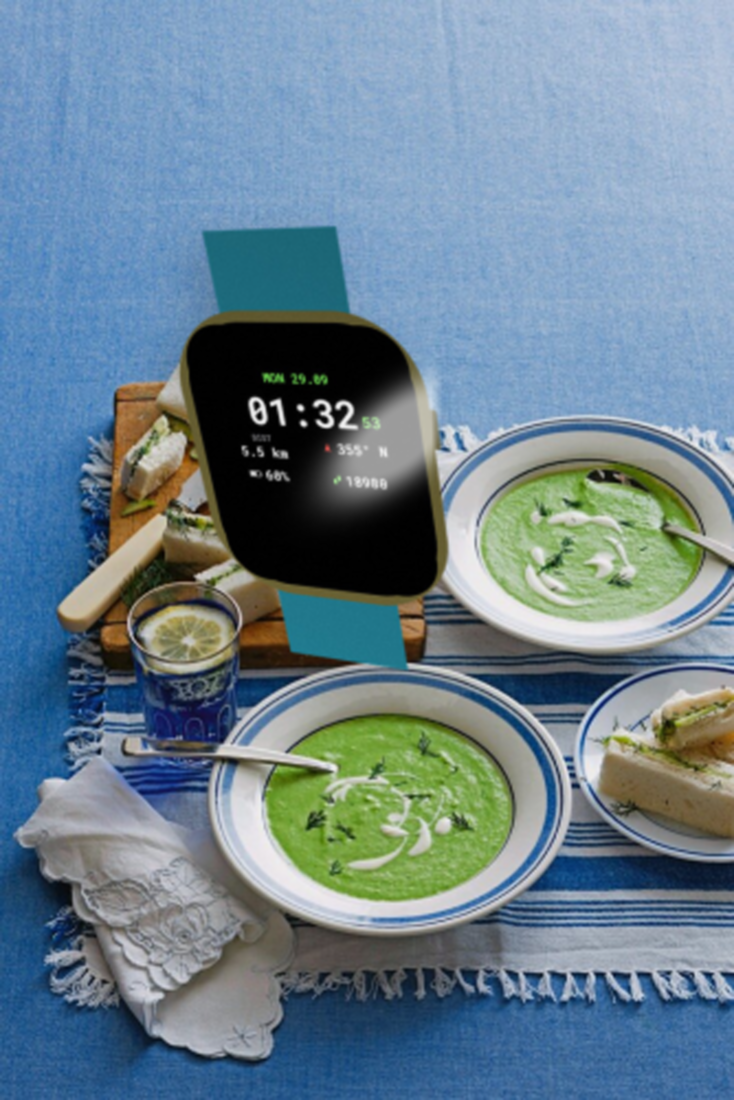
{"hour": 1, "minute": 32}
